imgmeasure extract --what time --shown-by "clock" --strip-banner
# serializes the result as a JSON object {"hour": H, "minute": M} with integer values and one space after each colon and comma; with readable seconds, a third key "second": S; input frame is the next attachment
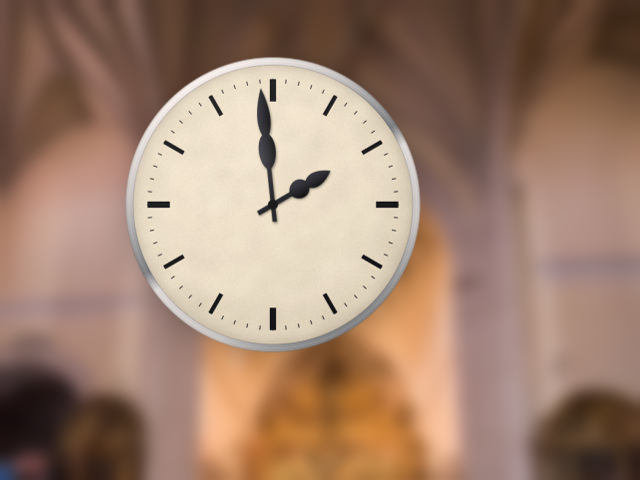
{"hour": 1, "minute": 59}
